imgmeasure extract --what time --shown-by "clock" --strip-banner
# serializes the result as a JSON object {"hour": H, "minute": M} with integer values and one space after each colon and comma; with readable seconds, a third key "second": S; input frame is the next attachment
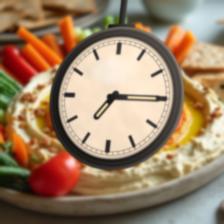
{"hour": 7, "minute": 15}
